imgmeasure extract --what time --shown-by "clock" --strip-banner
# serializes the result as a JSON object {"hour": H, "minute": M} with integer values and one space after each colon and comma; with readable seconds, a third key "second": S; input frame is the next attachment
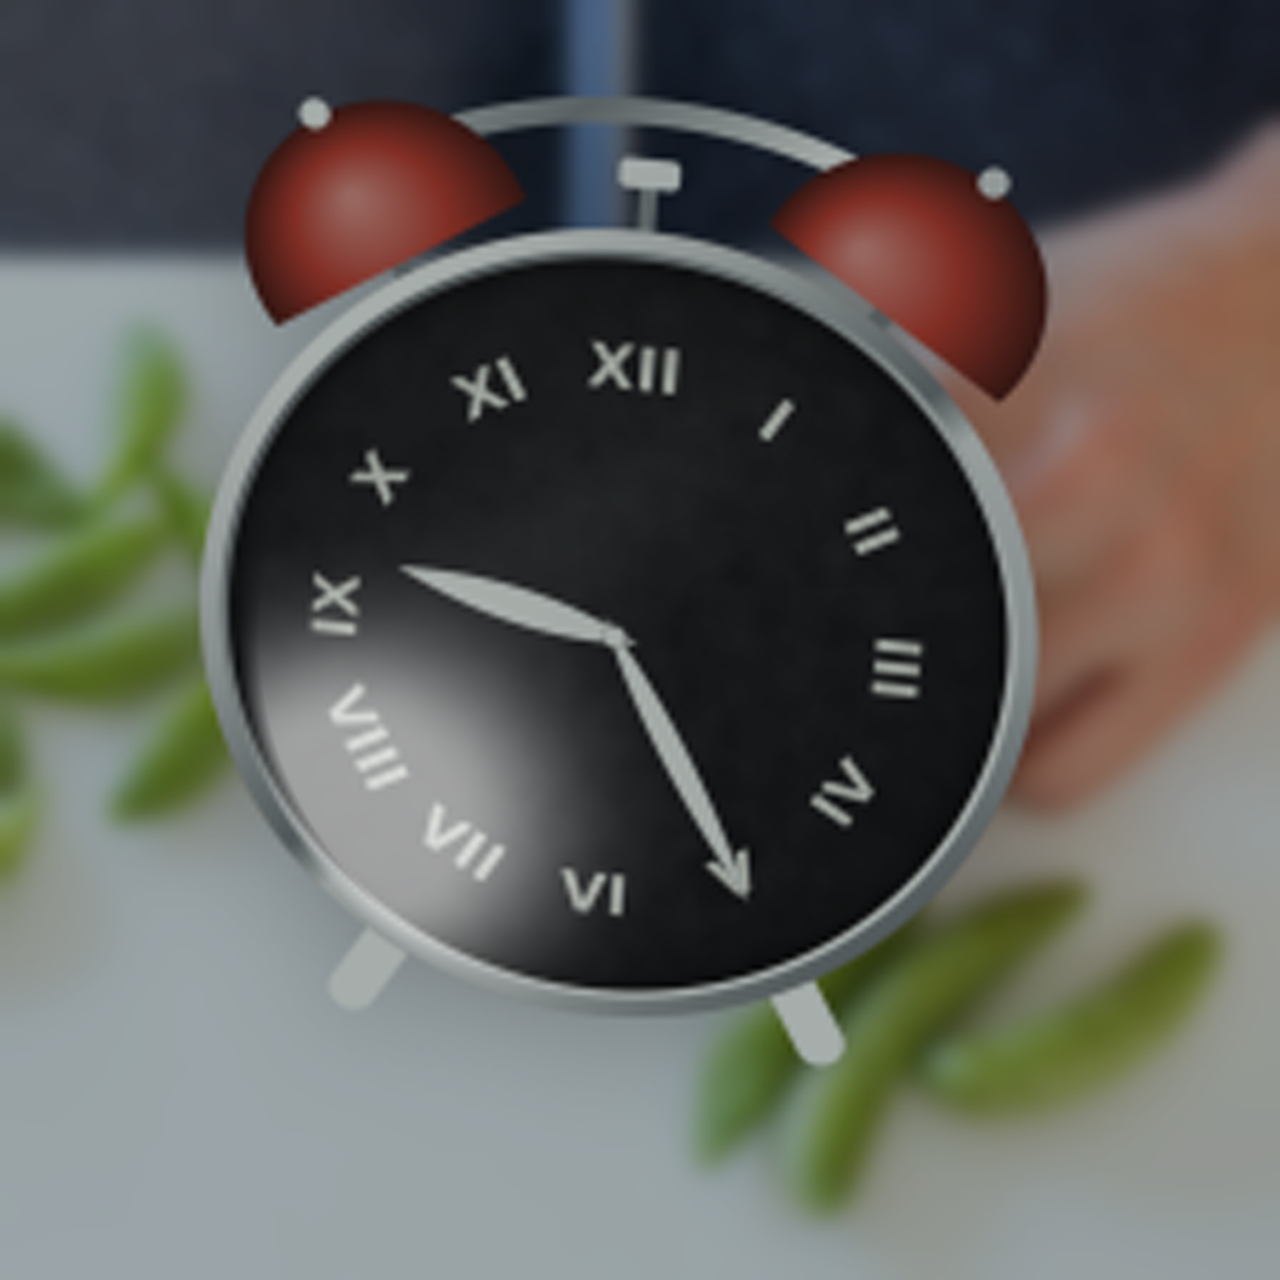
{"hour": 9, "minute": 25}
